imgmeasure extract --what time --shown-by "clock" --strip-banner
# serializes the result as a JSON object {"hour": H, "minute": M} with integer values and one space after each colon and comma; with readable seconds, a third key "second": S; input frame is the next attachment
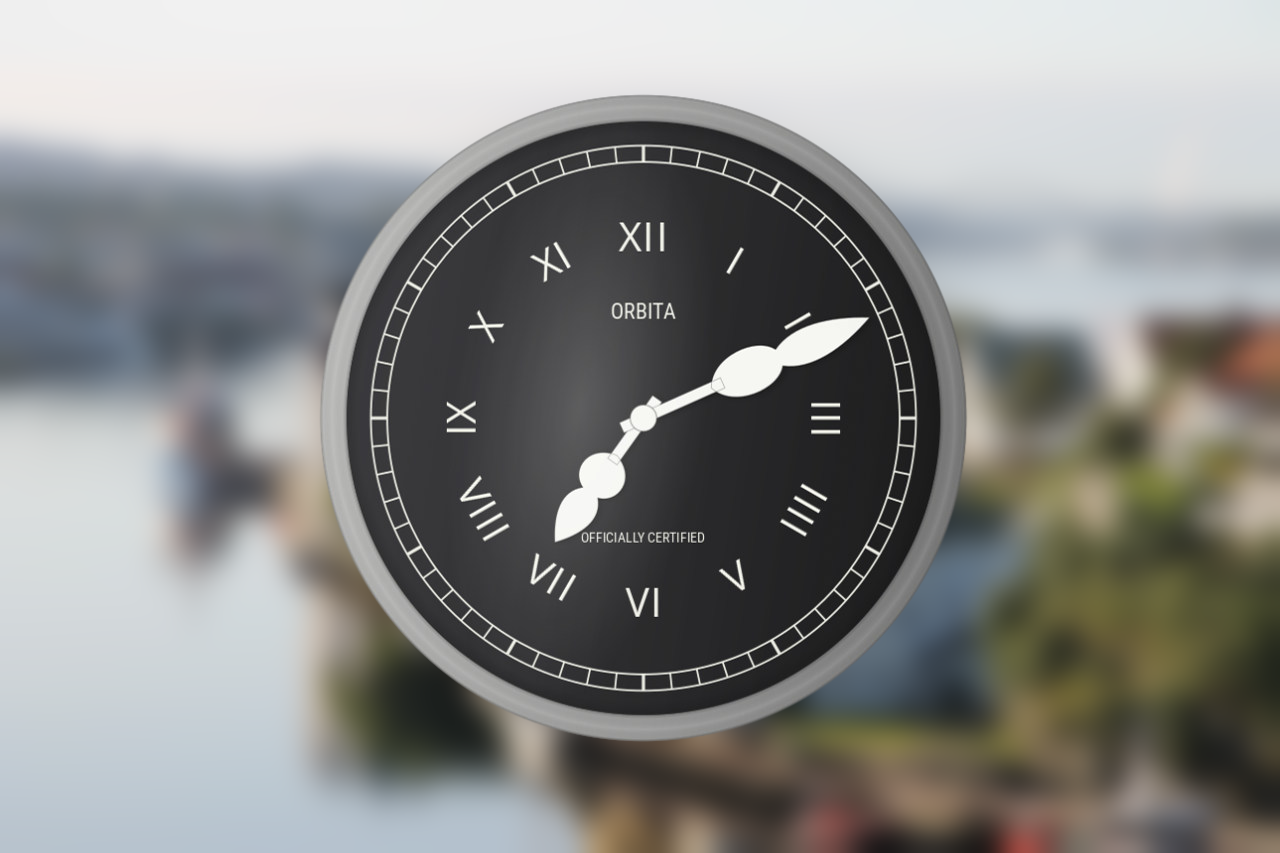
{"hour": 7, "minute": 11}
